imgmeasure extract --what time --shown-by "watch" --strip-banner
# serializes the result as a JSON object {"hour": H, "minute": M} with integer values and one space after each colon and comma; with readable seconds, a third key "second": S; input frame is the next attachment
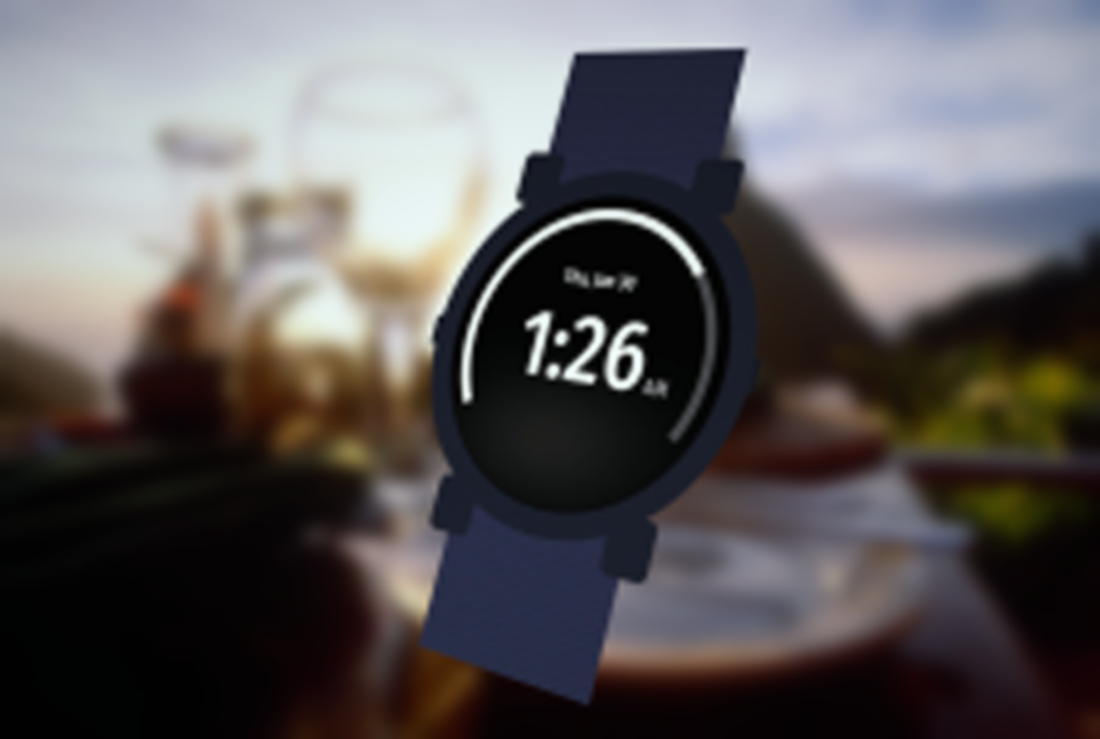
{"hour": 1, "minute": 26}
